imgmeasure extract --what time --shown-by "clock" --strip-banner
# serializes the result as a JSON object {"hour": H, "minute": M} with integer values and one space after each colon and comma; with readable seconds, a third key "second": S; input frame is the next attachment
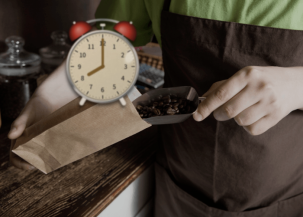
{"hour": 8, "minute": 0}
